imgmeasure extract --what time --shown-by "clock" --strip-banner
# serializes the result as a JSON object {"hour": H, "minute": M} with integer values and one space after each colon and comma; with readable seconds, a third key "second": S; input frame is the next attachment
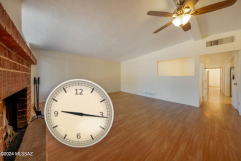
{"hour": 9, "minute": 16}
